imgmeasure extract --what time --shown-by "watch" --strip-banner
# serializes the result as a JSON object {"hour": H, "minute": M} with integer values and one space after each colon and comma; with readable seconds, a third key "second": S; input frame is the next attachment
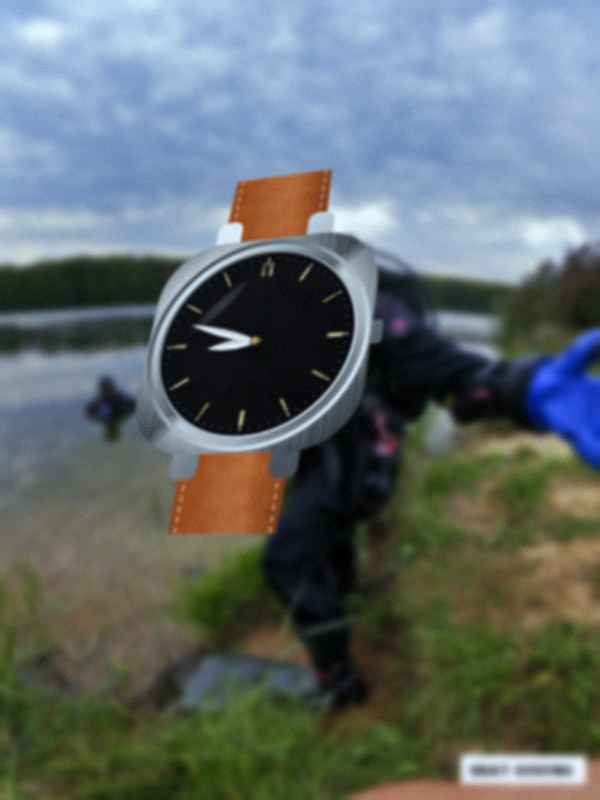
{"hour": 8, "minute": 48}
